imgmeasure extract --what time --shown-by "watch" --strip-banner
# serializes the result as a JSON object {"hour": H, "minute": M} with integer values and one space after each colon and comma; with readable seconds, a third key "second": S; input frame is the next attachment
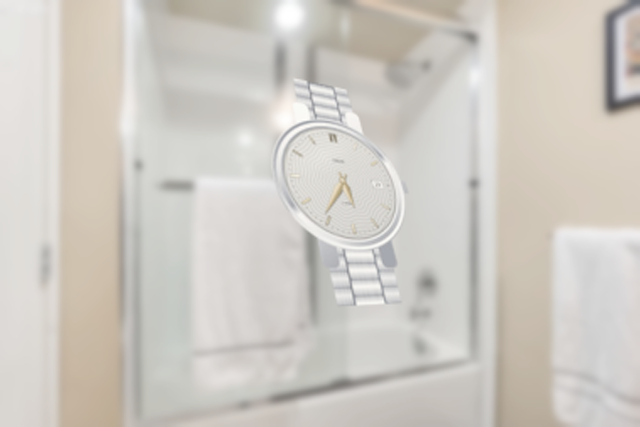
{"hour": 5, "minute": 36}
